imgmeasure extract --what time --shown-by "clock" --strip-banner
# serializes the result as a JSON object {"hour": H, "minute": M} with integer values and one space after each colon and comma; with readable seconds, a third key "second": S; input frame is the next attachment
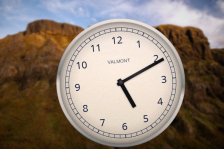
{"hour": 5, "minute": 11}
